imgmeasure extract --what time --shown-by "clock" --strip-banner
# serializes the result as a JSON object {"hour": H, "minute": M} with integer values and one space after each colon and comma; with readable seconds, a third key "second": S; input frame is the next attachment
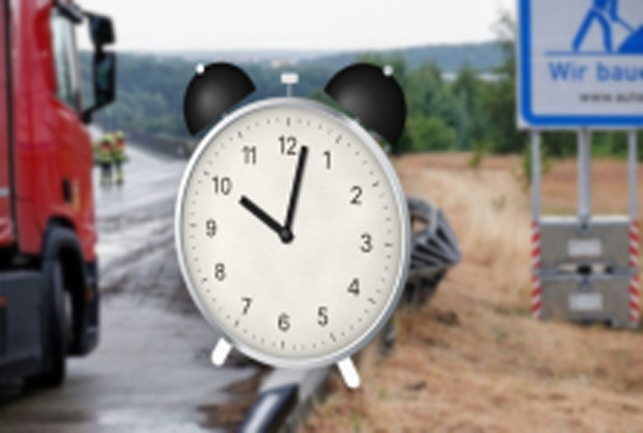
{"hour": 10, "minute": 2}
